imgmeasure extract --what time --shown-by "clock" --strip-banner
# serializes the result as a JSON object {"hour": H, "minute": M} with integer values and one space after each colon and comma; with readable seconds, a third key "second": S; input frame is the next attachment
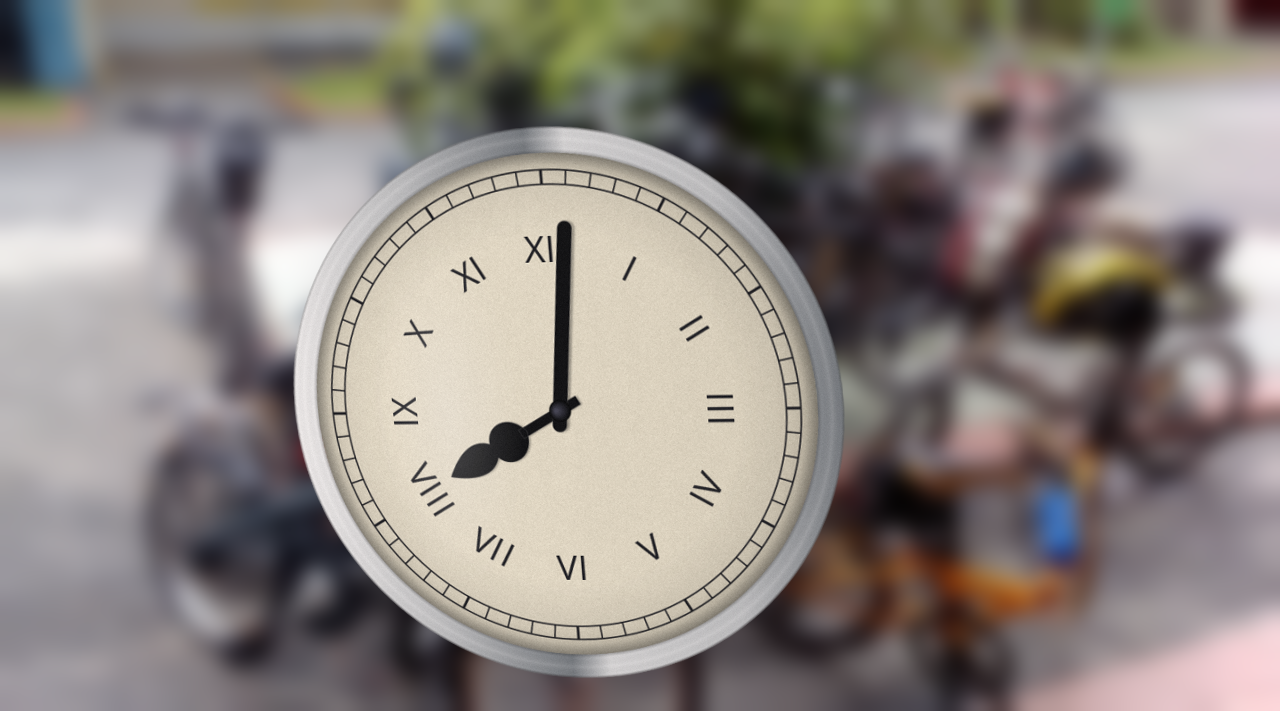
{"hour": 8, "minute": 1}
